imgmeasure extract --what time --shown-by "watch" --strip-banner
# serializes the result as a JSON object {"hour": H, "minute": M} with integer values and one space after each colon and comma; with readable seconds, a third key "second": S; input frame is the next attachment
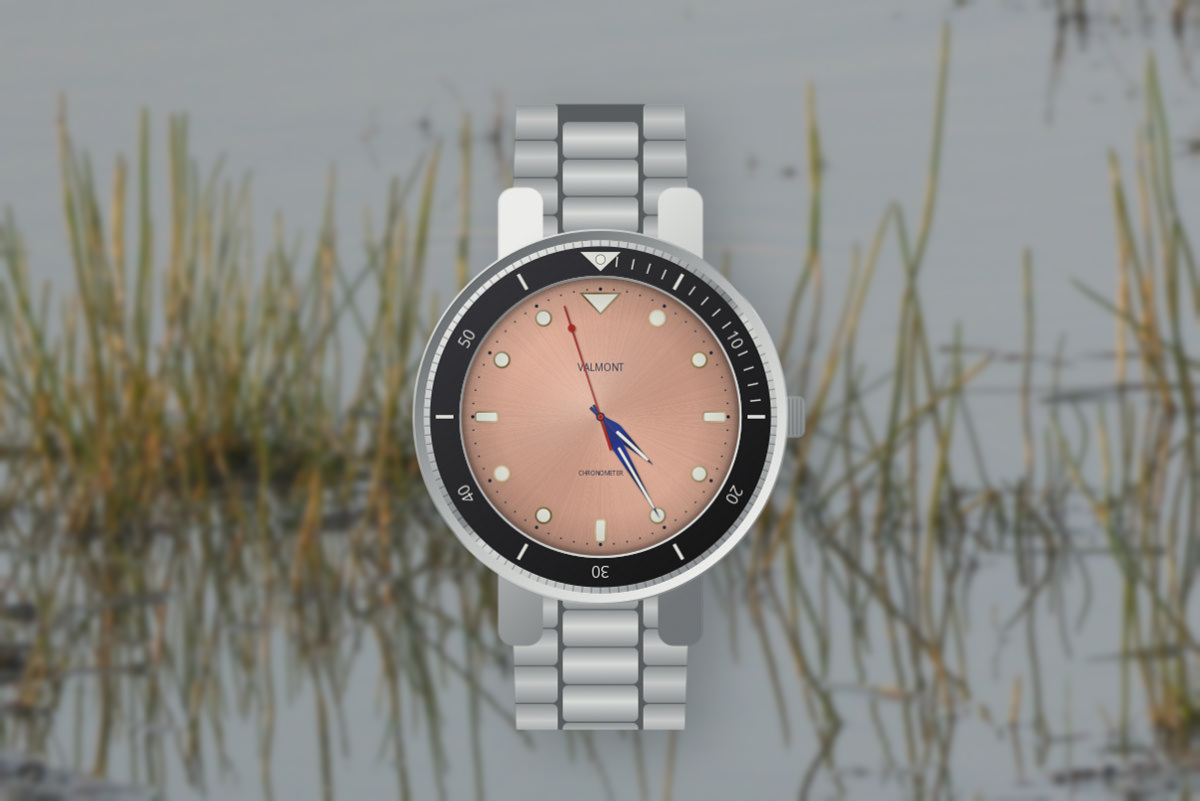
{"hour": 4, "minute": 24, "second": 57}
